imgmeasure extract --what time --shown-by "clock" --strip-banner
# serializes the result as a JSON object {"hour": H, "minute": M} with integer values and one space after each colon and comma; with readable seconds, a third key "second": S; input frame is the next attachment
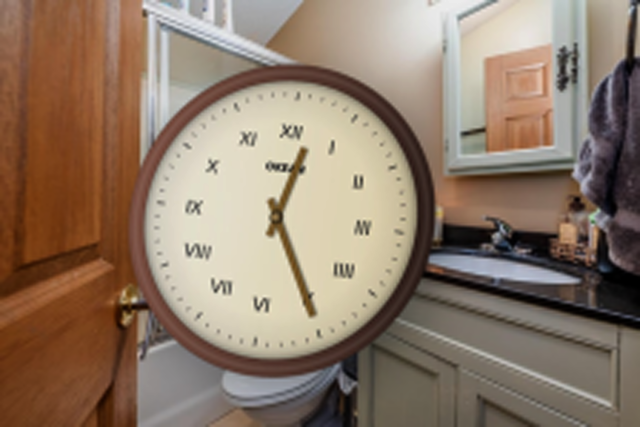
{"hour": 12, "minute": 25}
